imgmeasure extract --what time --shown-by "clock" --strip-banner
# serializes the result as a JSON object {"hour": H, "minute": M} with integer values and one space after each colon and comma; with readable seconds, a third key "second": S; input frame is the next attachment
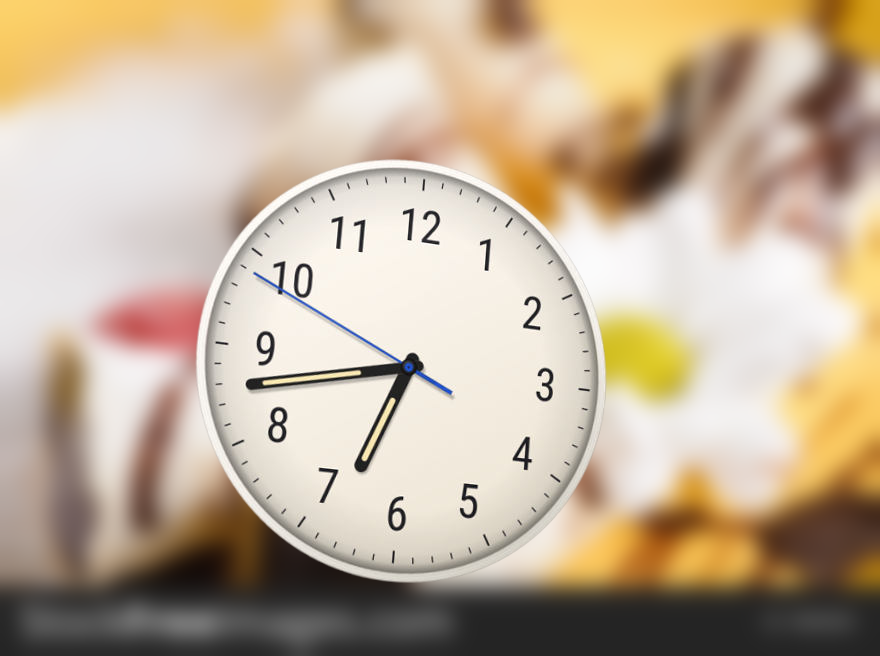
{"hour": 6, "minute": 42, "second": 49}
